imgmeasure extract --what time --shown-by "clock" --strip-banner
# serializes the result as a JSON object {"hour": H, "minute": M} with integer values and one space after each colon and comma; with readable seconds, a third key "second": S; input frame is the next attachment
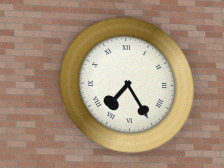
{"hour": 7, "minute": 25}
